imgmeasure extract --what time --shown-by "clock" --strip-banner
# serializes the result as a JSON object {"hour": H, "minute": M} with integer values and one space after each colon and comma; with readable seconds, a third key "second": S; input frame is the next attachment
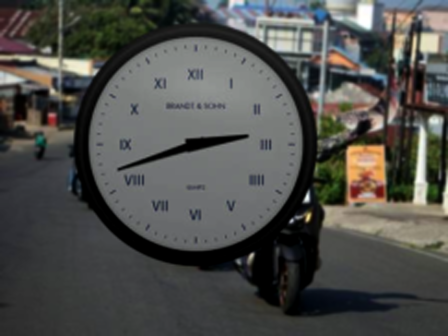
{"hour": 2, "minute": 42}
